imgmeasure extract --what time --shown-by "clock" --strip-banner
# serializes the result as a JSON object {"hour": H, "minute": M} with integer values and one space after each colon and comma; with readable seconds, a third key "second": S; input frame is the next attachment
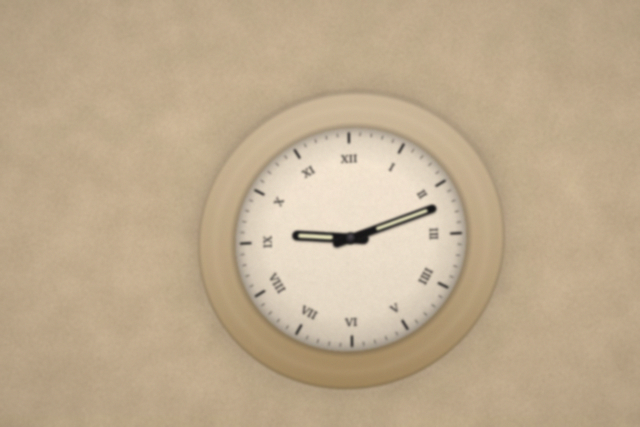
{"hour": 9, "minute": 12}
